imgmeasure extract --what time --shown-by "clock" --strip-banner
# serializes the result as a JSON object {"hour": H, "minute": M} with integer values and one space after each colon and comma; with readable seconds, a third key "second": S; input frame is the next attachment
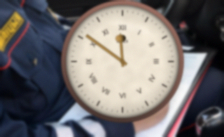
{"hour": 11, "minute": 51}
